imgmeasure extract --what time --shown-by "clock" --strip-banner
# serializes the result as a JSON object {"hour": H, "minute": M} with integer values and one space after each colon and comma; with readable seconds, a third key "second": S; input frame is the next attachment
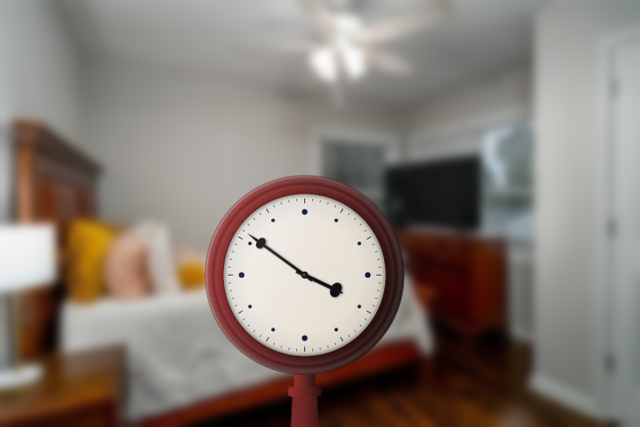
{"hour": 3, "minute": 51}
